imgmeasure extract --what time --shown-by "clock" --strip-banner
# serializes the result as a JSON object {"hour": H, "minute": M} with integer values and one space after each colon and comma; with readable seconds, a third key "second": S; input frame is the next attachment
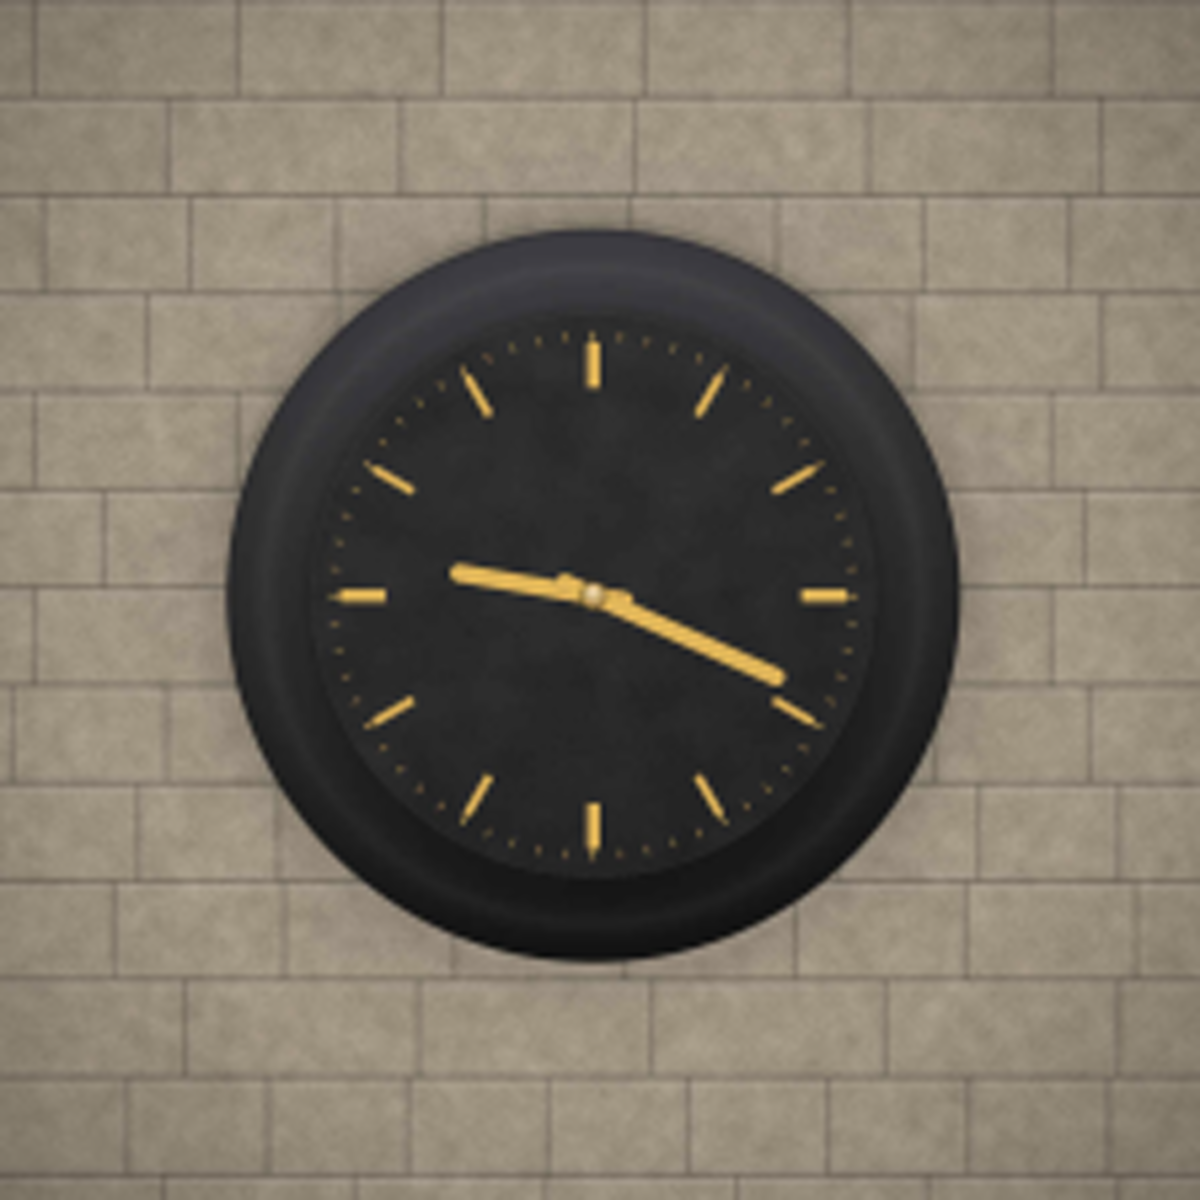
{"hour": 9, "minute": 19}
